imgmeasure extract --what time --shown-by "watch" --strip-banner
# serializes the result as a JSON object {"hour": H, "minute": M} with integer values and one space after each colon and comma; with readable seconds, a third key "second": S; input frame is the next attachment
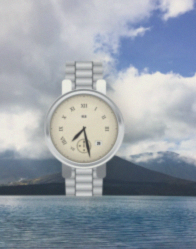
{"hour": 7, "minute": 28}
